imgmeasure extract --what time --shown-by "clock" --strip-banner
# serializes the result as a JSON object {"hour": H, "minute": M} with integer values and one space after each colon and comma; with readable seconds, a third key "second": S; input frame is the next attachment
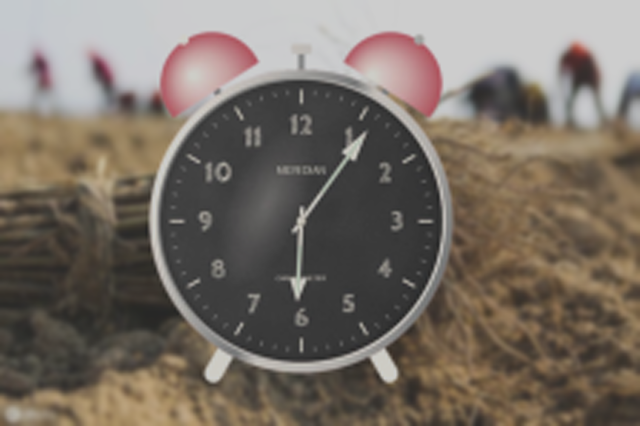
{"hour": 6, "minute": 6}
